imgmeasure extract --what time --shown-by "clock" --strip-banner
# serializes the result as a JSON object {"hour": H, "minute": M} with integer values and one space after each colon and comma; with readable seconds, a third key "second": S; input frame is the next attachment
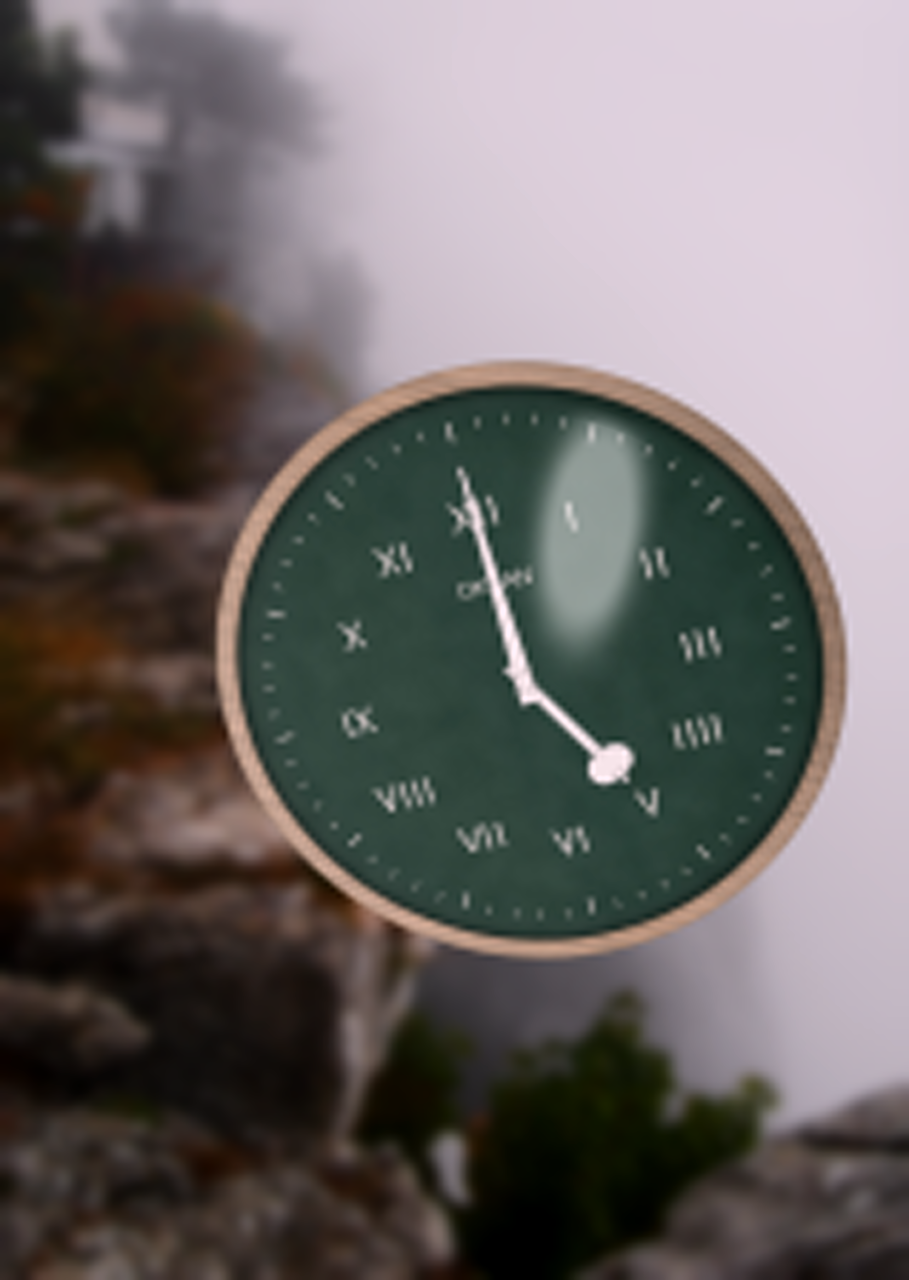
{"hour": 5, "minute": 0}
